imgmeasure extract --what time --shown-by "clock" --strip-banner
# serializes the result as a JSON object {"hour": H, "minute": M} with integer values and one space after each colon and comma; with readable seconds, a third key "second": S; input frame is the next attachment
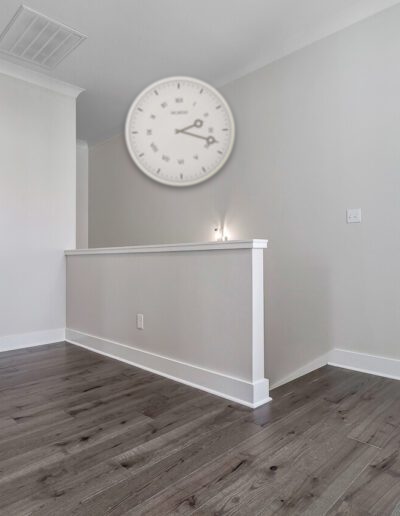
{"hour": 2, "minute": 18}
